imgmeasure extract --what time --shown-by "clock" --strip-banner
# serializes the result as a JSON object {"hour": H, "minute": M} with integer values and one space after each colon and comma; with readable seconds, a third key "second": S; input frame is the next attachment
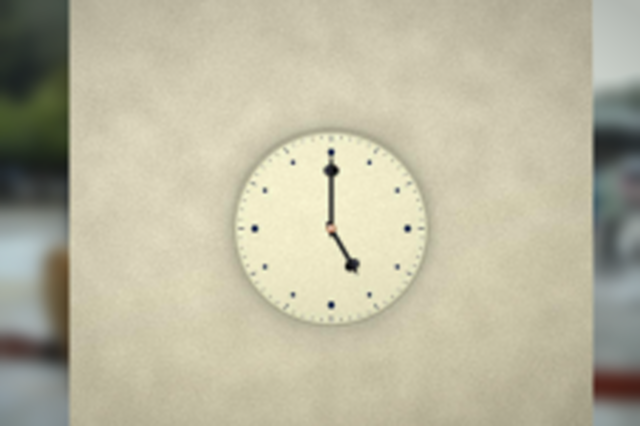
{"hour": 5, "minute": 0}
